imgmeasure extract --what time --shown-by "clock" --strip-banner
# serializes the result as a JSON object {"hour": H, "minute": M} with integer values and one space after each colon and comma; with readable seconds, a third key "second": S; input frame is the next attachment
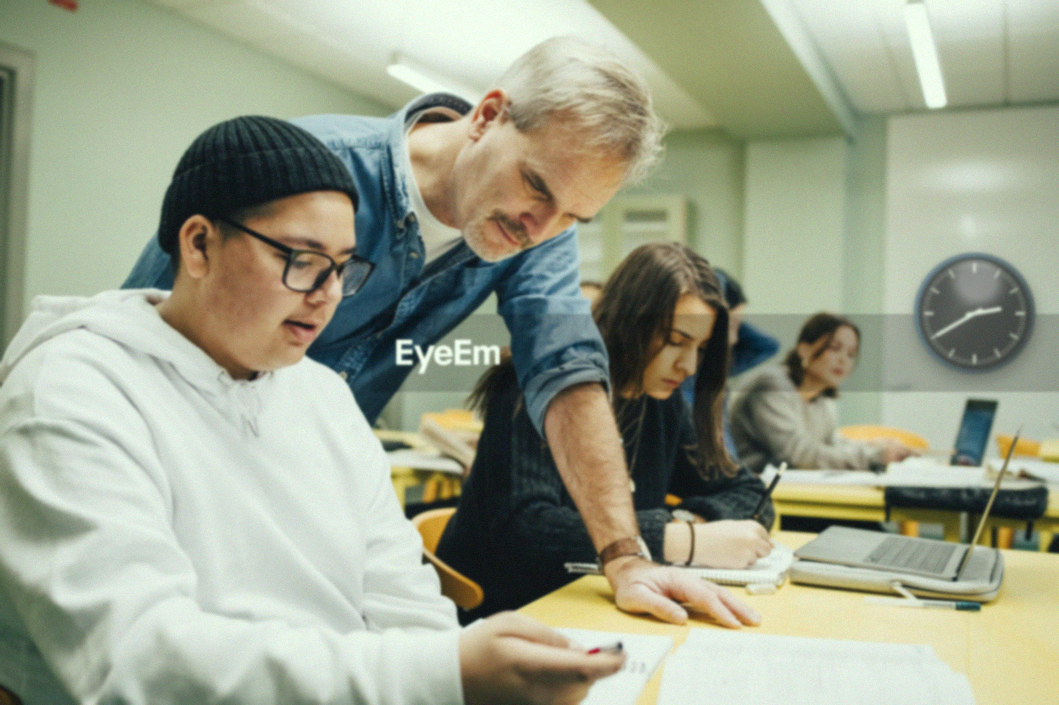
{"hour": 2, "minute": 40}
